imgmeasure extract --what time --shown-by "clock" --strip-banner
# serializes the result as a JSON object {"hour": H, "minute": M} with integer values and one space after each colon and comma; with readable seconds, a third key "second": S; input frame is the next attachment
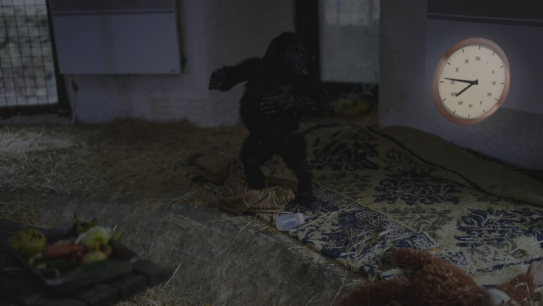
{"hour": 7, "minute": 46}
